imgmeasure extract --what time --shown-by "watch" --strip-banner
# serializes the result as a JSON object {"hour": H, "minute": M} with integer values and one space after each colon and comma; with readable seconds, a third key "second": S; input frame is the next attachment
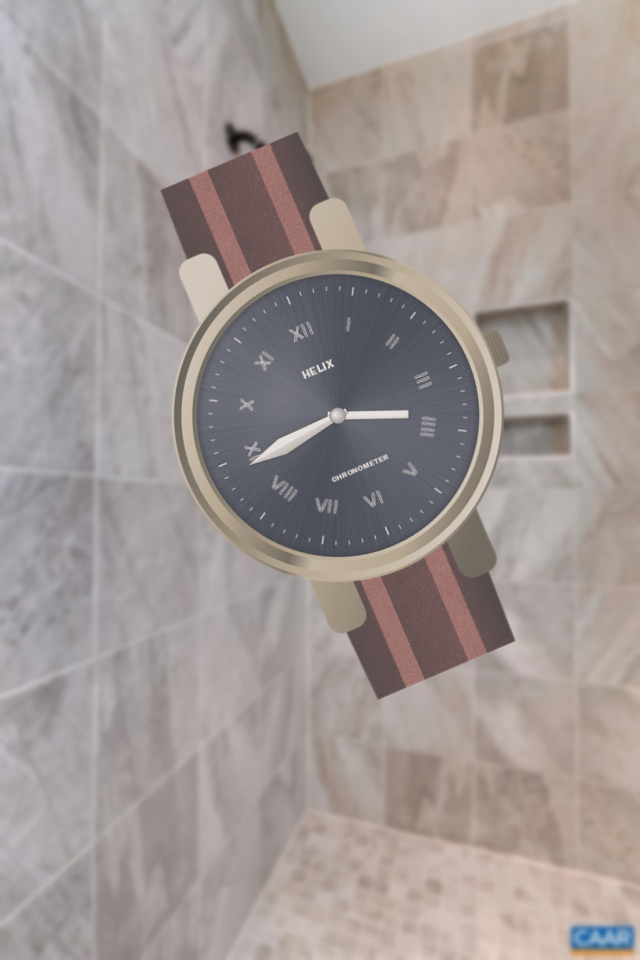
{"hour": 3, "minute": 44}
